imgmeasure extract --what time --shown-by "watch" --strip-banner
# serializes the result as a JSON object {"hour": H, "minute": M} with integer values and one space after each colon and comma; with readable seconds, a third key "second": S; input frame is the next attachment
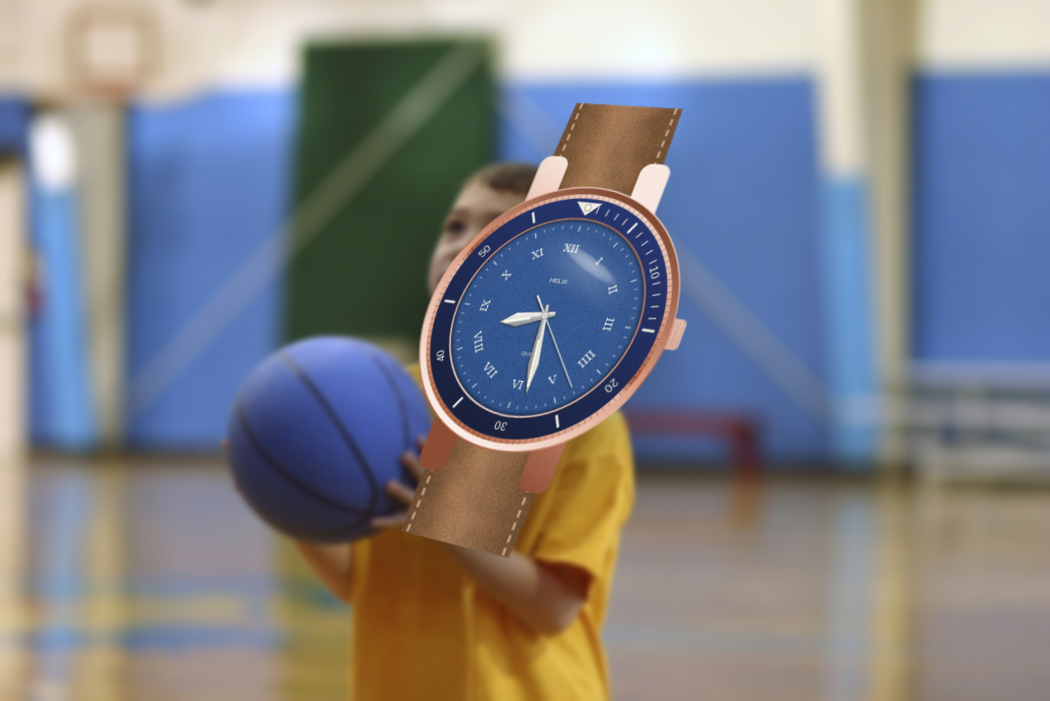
{"hour": 8, "minute": 28, "second": 23}
